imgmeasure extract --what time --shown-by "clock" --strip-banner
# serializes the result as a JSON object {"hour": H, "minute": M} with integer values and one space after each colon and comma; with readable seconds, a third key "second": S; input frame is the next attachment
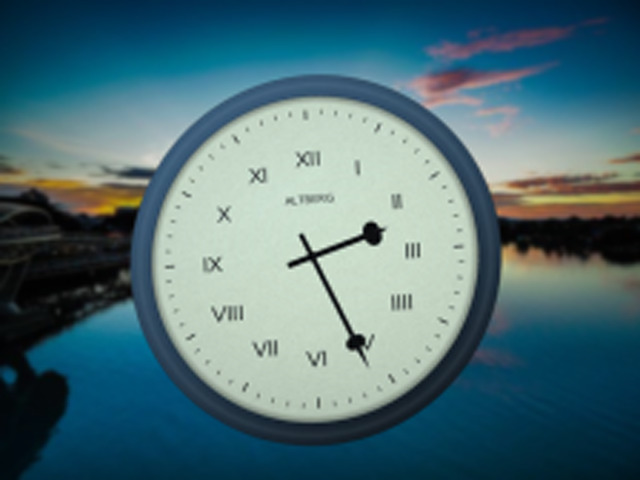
{"hour": 2, "minute": 26}
